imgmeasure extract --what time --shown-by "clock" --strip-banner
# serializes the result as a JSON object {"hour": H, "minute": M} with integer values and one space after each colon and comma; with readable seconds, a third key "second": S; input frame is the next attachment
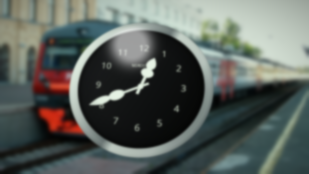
{"hour": 12, "minute": 41}
